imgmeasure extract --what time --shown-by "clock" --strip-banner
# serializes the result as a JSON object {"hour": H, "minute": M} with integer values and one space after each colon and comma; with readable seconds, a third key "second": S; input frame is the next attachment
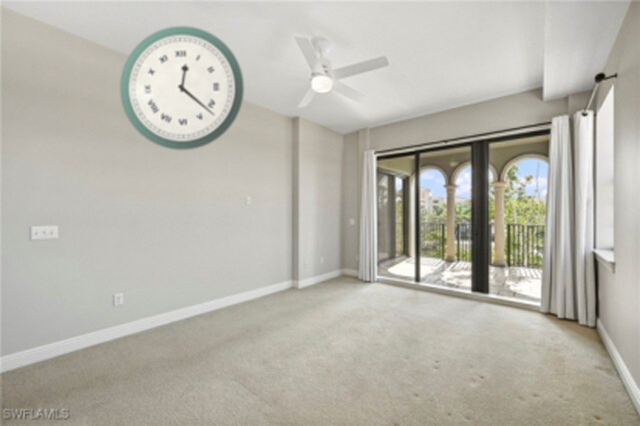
{"hour": 12, "minute": 22}
